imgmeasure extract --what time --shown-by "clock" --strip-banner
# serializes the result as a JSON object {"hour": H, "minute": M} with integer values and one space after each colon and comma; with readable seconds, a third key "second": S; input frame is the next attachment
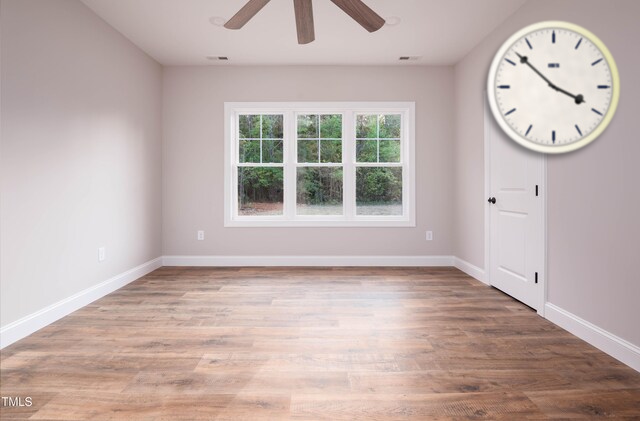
{"hour": 3, "minute": 52}
